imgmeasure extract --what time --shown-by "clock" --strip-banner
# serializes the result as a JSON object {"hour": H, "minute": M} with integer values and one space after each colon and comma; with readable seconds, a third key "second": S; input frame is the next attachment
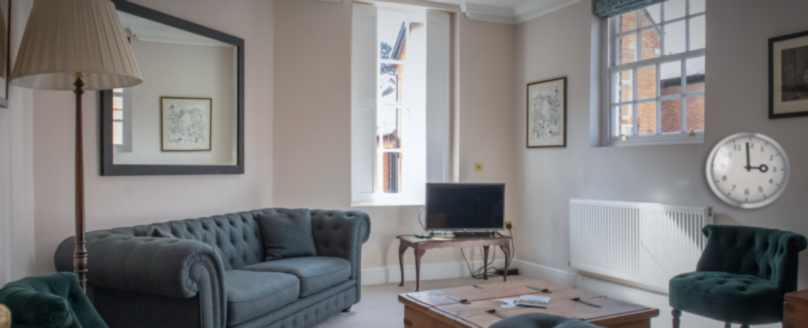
{"hour": 2, "minute": 59}
